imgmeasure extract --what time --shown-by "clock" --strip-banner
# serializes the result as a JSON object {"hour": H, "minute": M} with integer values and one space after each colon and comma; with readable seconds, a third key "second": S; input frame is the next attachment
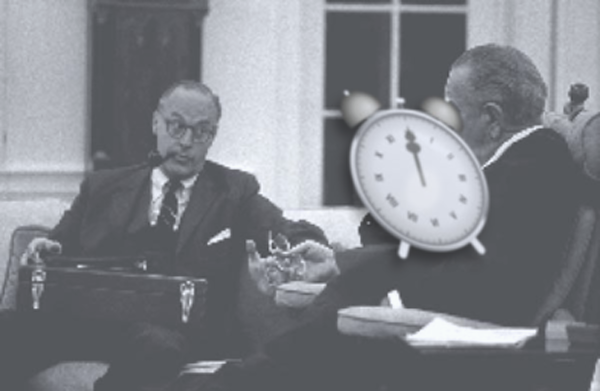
{"hour": 12, "minute": 0}
